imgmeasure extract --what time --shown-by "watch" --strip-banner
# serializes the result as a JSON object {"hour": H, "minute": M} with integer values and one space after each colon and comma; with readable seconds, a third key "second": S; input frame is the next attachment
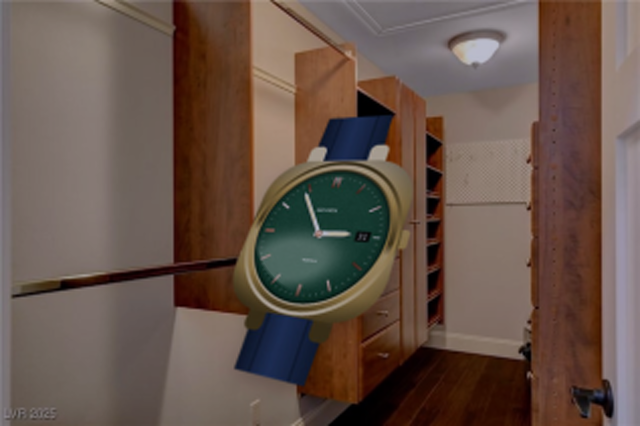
{"hour": 2, "minute": 54}
